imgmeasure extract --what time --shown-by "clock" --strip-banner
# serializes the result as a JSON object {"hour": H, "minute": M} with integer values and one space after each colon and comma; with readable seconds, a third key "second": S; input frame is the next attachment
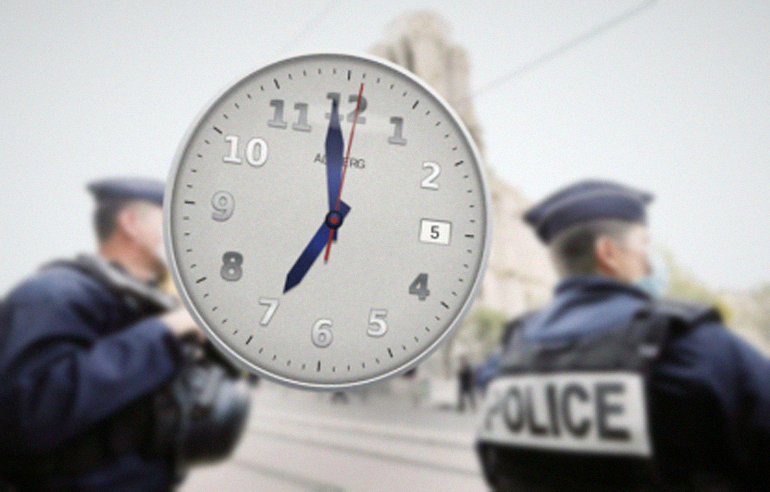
{"hour": 6, "minute": 59, "second": 1}
